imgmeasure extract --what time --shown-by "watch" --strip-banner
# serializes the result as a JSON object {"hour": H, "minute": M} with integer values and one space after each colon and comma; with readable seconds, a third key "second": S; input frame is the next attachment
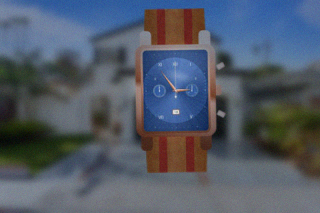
{"hour": 2, "minute": 54}
